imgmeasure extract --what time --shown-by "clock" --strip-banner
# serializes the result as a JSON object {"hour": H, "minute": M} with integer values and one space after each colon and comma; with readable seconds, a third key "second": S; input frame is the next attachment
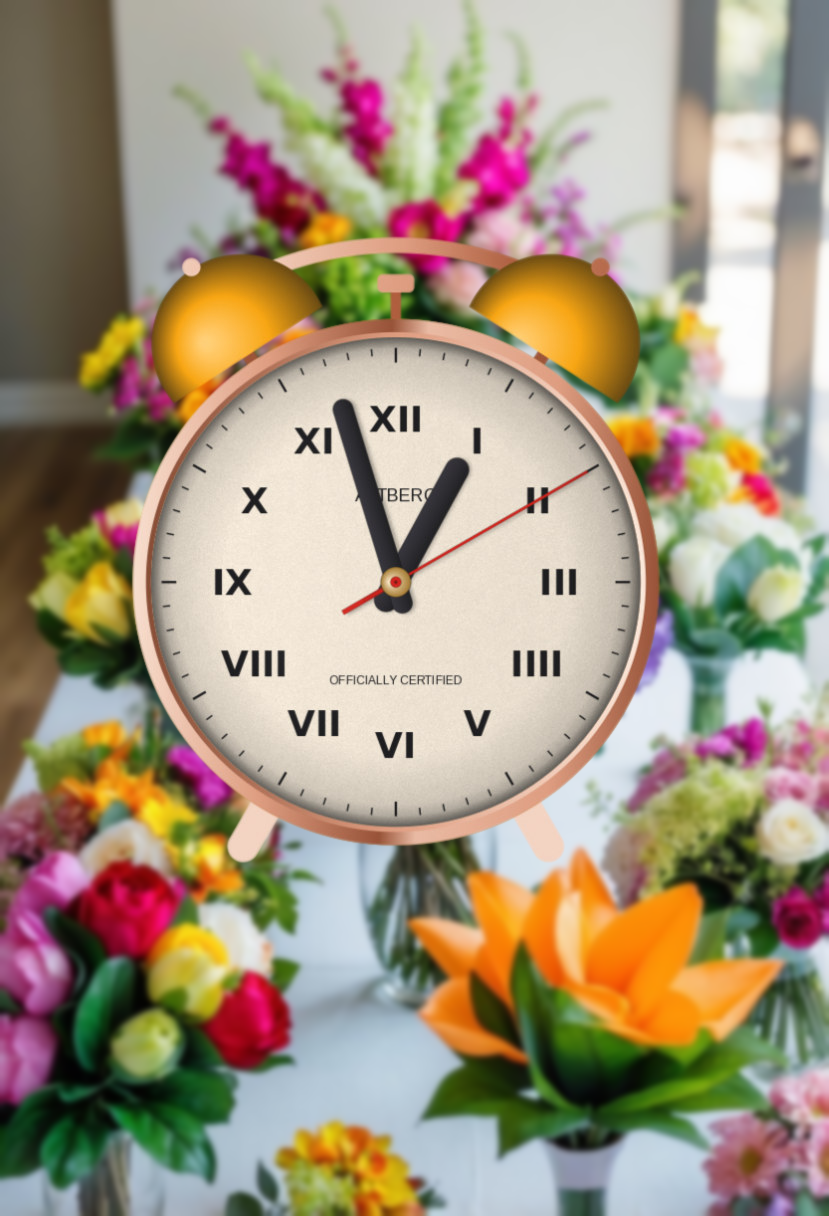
{"hour": 12, "minute": 57, "second": 10}
